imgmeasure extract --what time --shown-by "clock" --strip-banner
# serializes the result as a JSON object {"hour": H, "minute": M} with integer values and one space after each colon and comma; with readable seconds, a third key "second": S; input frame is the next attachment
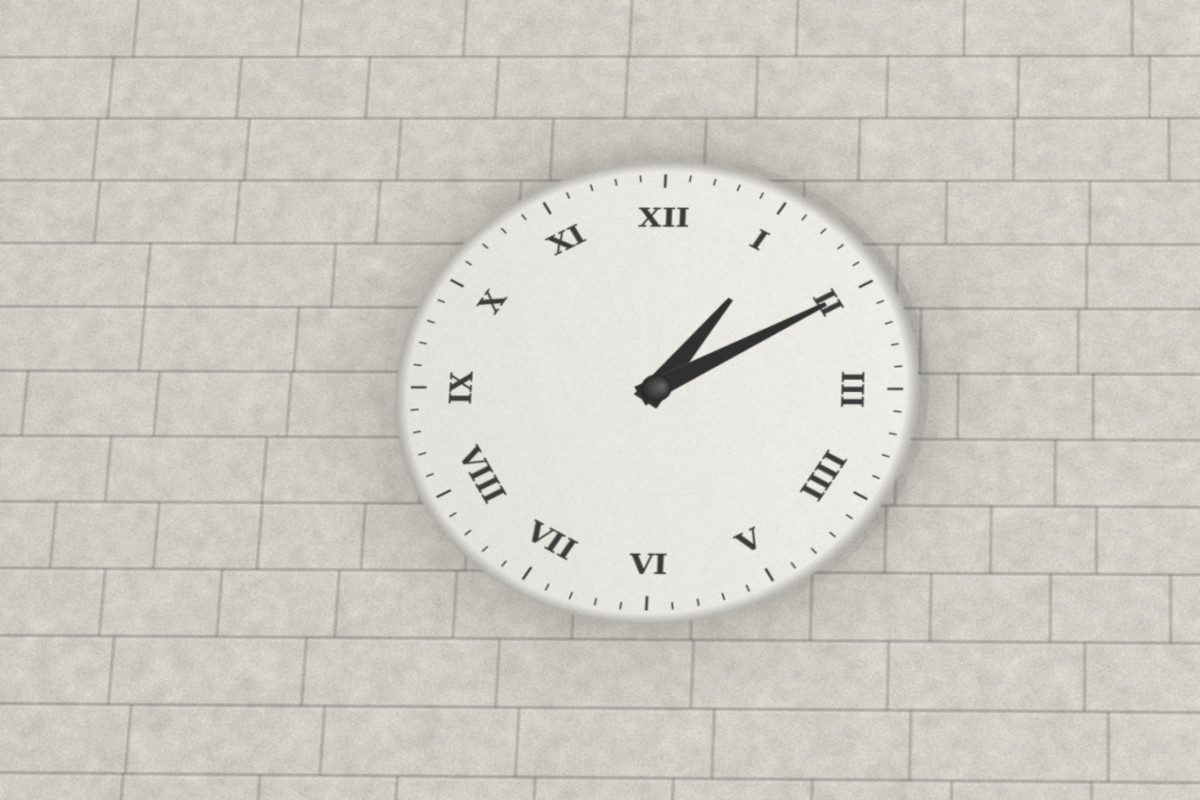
{"hour": 1, "minute": 10}
